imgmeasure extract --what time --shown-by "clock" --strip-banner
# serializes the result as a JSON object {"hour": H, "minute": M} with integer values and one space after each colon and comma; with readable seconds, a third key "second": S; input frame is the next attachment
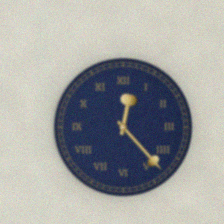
{"hour": 12, "minute": 23}
